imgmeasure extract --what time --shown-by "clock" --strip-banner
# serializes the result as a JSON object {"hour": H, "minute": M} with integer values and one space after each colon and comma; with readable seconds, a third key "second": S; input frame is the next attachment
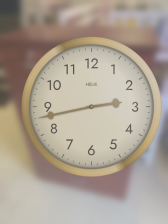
{"hour": 2, "minute": 43}
